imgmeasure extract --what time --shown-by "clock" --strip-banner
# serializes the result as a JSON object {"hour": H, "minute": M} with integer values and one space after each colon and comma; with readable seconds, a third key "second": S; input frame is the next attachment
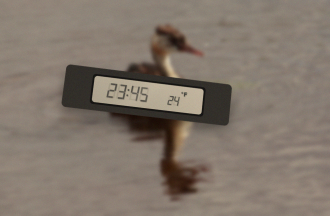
{"hour": 23, "minute": 45}
